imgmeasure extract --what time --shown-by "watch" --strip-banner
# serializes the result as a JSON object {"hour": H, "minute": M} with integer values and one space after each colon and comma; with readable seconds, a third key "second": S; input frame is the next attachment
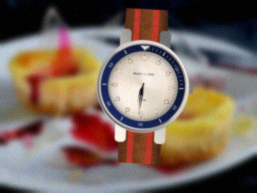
{"hour": 6, "minute": 31}
